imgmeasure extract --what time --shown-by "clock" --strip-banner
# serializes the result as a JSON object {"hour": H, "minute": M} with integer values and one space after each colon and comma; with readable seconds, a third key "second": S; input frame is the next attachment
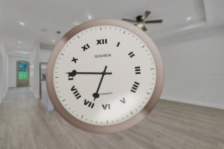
{"hour": 6, "minute": 46}
